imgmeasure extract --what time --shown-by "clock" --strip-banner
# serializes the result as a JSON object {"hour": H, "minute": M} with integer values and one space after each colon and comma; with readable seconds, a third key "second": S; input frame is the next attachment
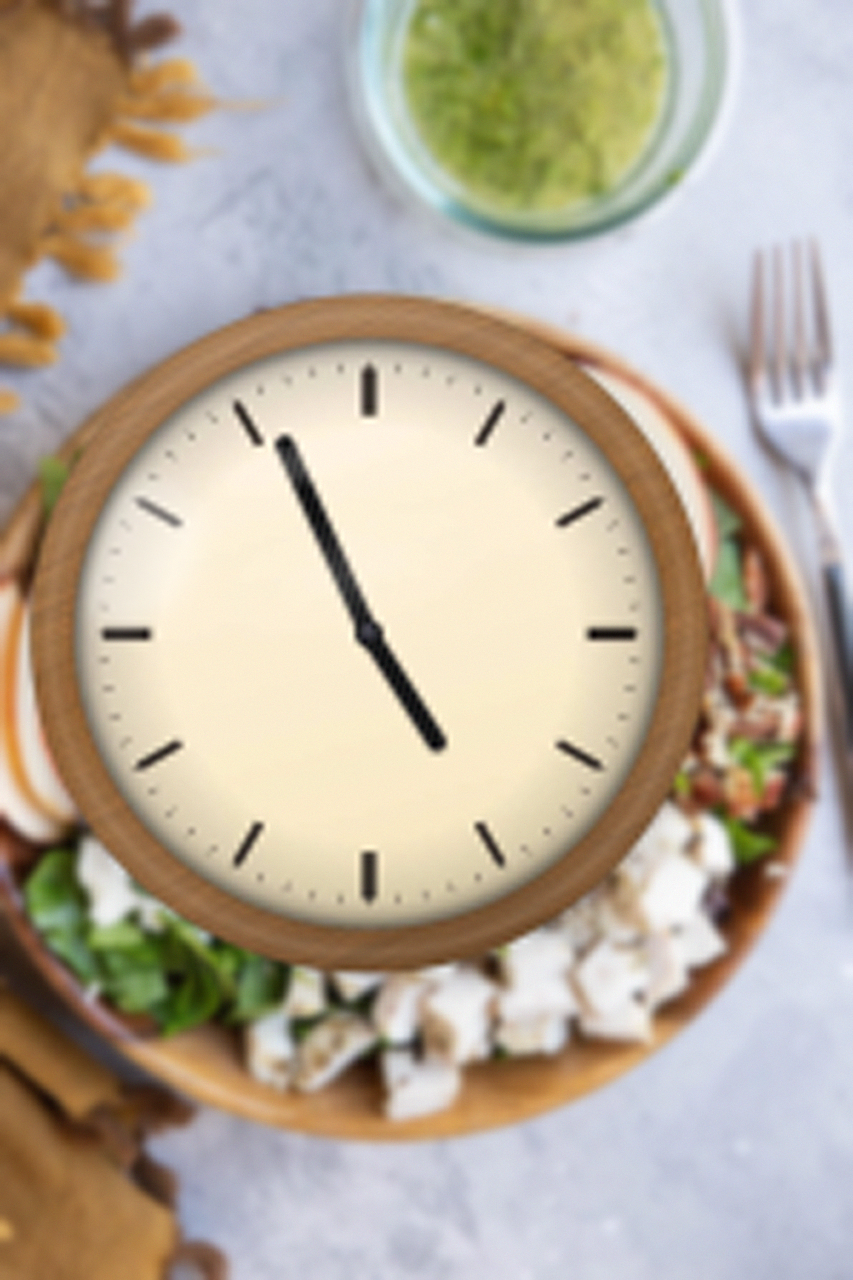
{"hour": 4, "minute": 56}
